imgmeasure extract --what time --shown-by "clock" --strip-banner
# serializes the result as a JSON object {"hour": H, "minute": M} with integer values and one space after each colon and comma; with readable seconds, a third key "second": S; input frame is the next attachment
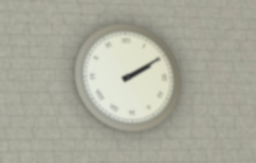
{"hour": 2, "minute": 10}
